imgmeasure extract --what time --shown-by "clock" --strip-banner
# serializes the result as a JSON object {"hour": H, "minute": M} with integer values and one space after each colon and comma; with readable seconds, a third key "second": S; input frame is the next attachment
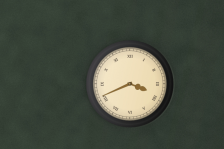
{"hour": 3, "minute": 41}
